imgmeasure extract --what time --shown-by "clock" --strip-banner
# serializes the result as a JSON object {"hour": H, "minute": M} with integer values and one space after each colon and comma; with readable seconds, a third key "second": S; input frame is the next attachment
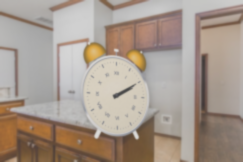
{"hour": 2, "minute": 10}
